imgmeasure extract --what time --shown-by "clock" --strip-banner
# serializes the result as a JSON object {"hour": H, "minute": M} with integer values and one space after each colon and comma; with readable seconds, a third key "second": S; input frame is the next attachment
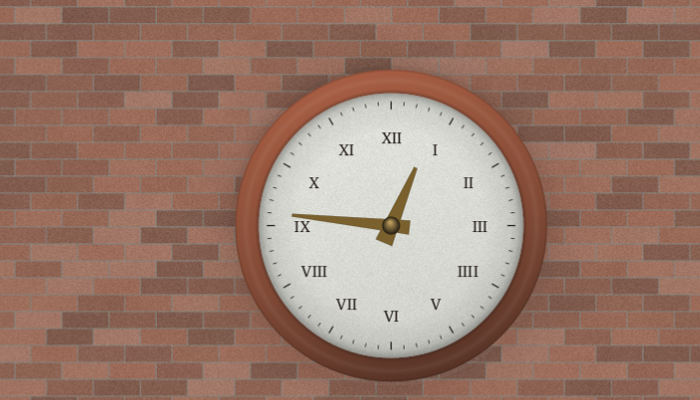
{"hour": 12, "minute": 46}
